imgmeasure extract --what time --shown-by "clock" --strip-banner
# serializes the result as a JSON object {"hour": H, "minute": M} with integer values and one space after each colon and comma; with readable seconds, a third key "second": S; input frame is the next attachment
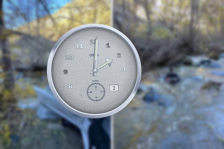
{"hour": 2, "minute": 1}
